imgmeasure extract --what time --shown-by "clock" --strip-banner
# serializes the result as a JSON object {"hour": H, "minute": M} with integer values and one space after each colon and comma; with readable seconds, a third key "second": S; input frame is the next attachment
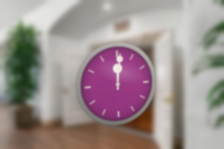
{"hour": 12, "minute": 1}
